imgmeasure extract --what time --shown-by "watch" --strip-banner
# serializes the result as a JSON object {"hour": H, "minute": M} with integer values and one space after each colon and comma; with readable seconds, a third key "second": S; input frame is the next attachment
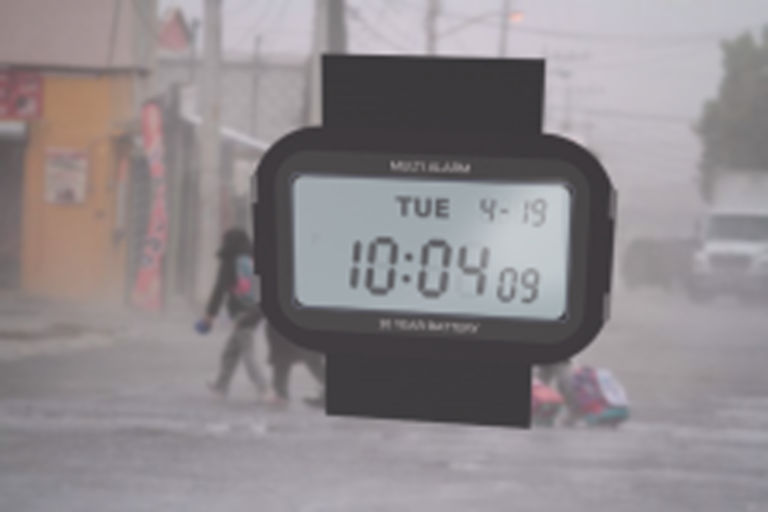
{"hour": 10, "minute": 4, "second": 9}
